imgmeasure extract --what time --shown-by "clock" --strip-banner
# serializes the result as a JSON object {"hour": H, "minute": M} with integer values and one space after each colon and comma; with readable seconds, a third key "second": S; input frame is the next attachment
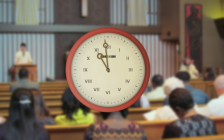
{"hour": 10, "minute": 59}
